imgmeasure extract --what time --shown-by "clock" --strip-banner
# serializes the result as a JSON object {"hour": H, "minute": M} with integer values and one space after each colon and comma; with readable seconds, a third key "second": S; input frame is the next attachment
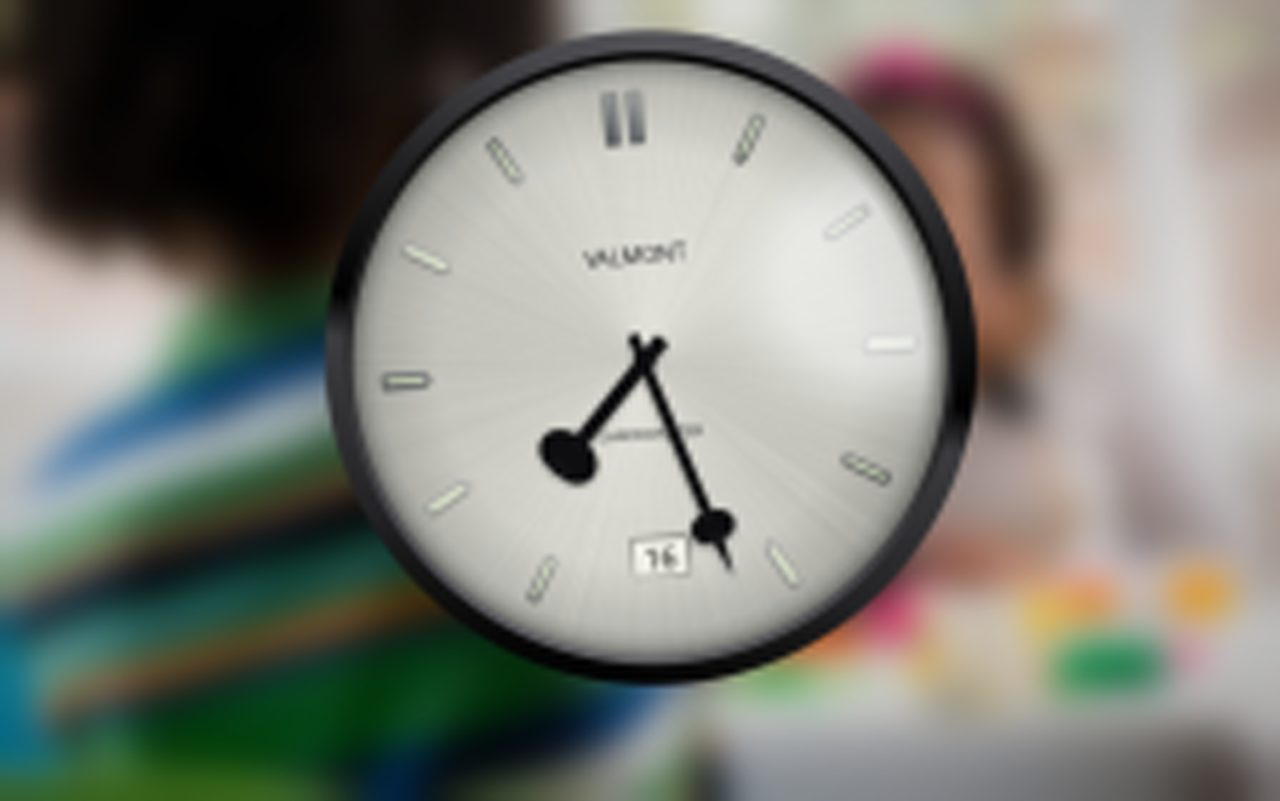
{"hour": 7, "minute": 27}
